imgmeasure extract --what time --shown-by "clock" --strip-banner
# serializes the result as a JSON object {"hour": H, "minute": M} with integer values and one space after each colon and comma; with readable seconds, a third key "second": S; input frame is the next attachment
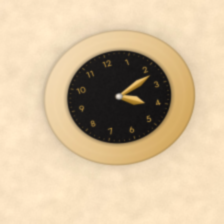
{"hour": 4, "minute": 12}
